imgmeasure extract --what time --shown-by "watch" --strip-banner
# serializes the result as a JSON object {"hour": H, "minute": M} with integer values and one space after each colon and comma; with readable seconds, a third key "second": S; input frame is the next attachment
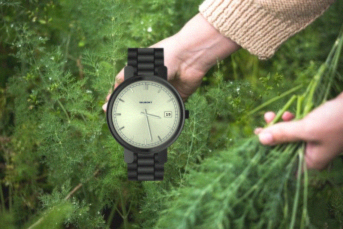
{"hour": 3, "minute": 28}
